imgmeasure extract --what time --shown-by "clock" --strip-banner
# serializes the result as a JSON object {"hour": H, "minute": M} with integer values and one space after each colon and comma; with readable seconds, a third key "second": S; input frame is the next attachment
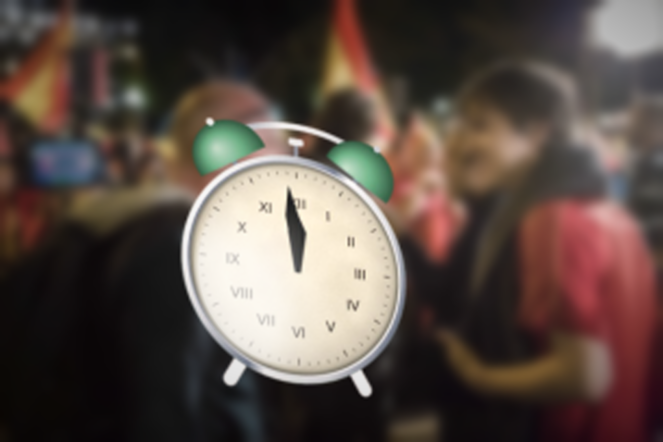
{"hour": 11, "minute": 59}
